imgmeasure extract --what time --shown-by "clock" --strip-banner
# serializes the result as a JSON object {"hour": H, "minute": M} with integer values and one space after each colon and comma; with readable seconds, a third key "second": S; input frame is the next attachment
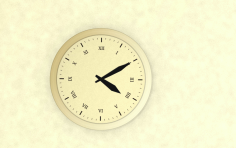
{"hour": 4, "minute": 10}
